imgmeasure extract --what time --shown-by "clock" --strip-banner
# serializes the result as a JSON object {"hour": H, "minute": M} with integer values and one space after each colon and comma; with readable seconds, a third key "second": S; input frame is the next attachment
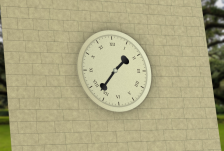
{"hour": 1, "minute": 37}
